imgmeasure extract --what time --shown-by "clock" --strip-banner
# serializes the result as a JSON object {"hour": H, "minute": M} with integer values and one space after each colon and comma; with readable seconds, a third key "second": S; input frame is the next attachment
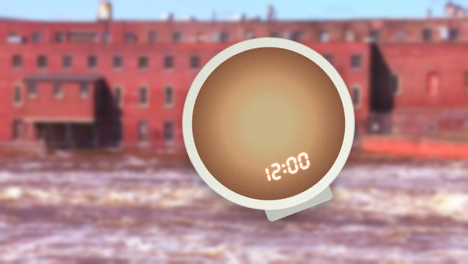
{"hour": 12, "minute": 0}
